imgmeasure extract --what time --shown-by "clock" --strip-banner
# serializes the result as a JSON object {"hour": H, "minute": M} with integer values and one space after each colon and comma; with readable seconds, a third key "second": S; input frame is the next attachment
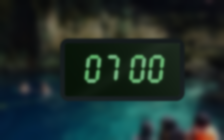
{"hour": 7, "minute": 0}
